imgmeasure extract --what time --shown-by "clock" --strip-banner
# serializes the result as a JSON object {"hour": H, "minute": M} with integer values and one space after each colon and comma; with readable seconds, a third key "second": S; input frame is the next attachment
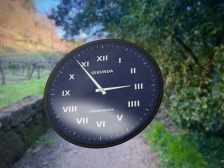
{"hour": 2, "minute": 54}
